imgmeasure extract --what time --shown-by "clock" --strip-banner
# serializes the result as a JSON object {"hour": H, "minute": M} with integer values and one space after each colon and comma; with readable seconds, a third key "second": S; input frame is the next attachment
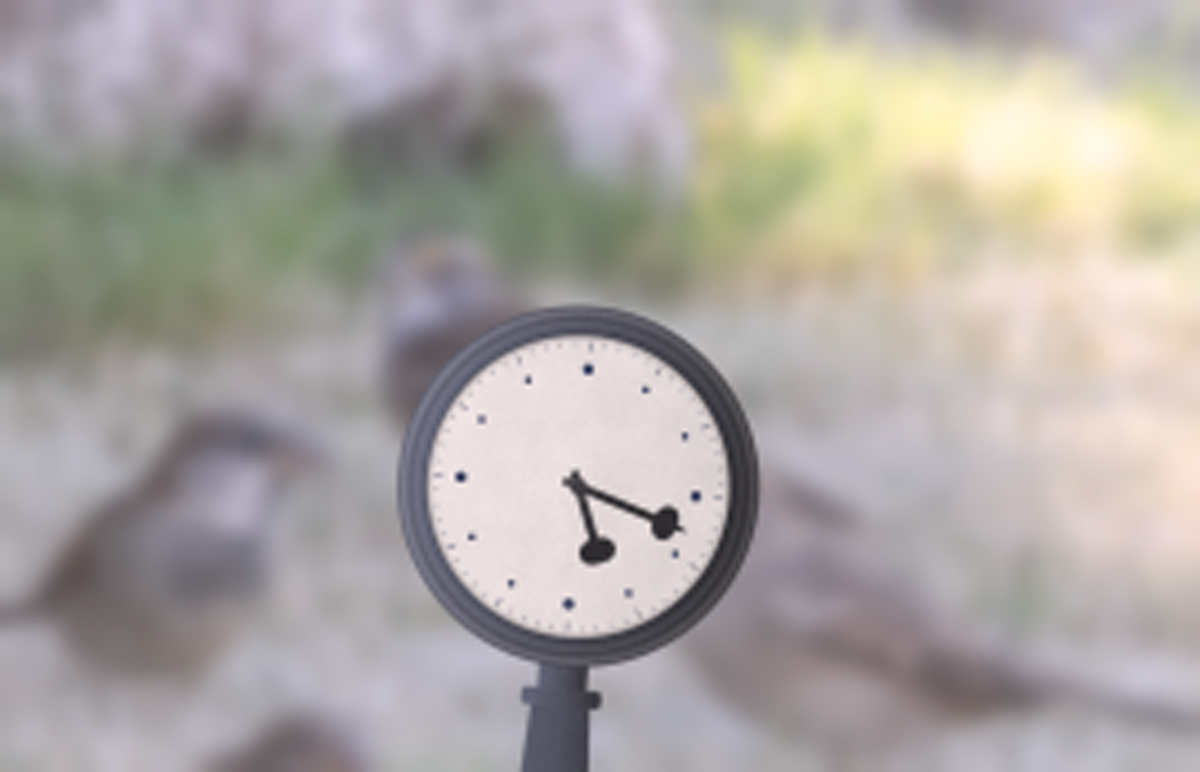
{"hour": 5, "minute": 18}
